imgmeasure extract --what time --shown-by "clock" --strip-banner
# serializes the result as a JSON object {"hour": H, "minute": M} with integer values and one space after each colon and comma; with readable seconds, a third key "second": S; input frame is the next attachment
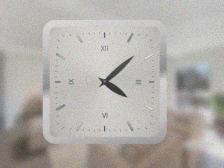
{"hour": 4, "minute": 8}
